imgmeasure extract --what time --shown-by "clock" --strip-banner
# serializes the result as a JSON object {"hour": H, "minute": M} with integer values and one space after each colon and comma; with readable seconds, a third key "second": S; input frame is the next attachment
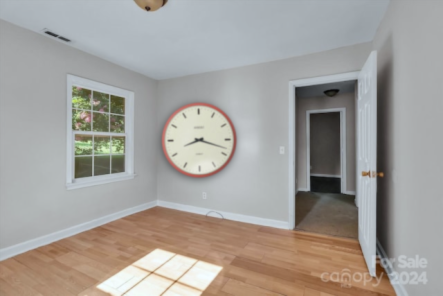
{"hour": 8, "minute": 18}
